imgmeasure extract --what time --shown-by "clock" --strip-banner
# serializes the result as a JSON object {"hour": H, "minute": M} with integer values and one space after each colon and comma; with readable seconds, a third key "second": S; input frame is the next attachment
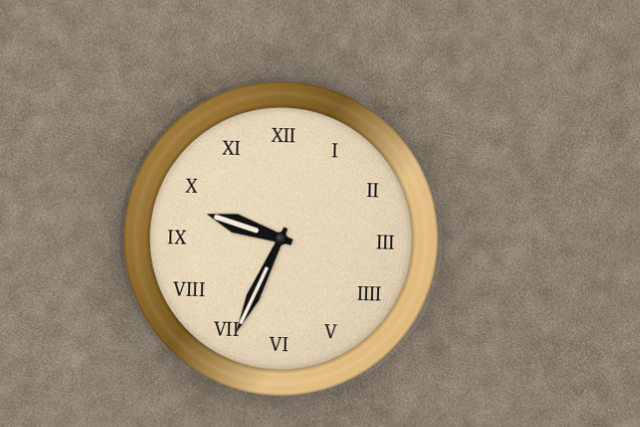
{"hour": 9, "minute": 34}
